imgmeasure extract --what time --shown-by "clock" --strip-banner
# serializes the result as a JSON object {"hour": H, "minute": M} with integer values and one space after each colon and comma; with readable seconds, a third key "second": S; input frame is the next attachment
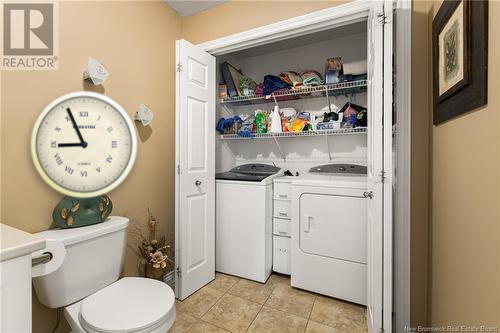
{"hour": 8, "minute": 56}
